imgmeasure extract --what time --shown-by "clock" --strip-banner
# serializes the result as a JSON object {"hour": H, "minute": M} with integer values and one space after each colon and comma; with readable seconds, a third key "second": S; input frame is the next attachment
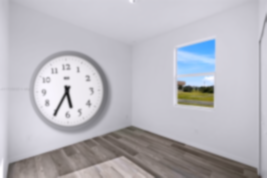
{"hour": 5, "minute": 35}
